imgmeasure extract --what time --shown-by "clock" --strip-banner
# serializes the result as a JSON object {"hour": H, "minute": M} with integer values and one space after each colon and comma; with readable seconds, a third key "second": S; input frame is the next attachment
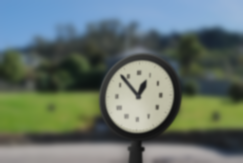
{"hour": 12, "minute": 53}
